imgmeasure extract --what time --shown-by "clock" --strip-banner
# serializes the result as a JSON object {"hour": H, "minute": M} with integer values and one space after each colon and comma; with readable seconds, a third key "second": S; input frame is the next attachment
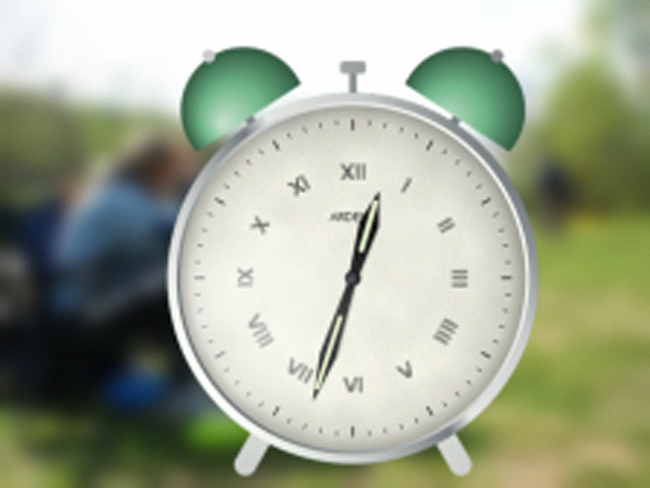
{"hour": 12, "minute": 33}
